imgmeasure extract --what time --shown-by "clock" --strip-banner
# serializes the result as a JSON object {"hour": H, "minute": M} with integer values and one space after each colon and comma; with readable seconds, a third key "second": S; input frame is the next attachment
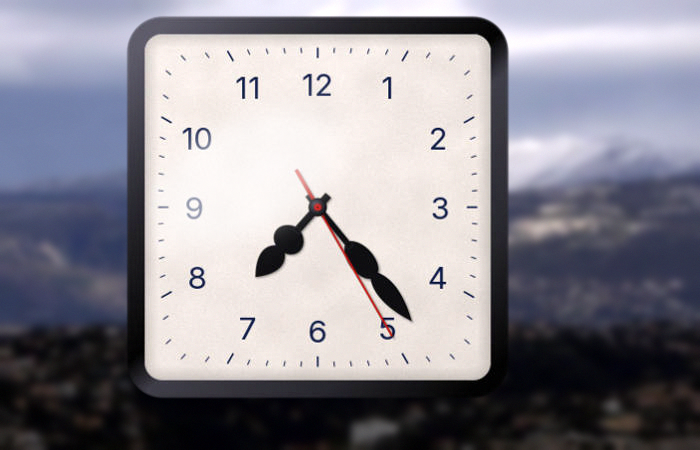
{"hour": 7, "minute": 23, "second": 25}
